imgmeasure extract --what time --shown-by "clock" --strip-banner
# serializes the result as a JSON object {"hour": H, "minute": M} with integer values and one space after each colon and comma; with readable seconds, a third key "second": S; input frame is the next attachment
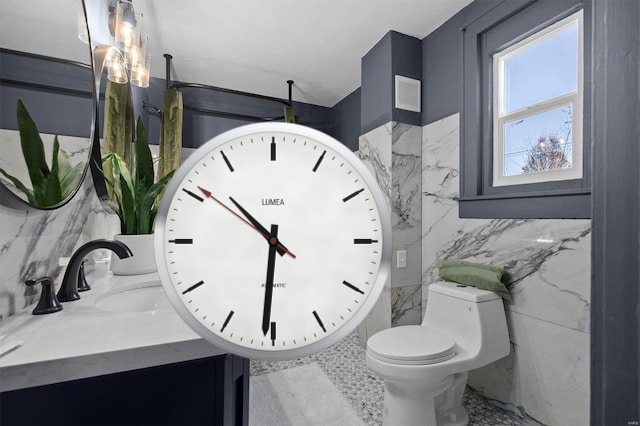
{"hour": 10, "minute": 30, "second": 51}
